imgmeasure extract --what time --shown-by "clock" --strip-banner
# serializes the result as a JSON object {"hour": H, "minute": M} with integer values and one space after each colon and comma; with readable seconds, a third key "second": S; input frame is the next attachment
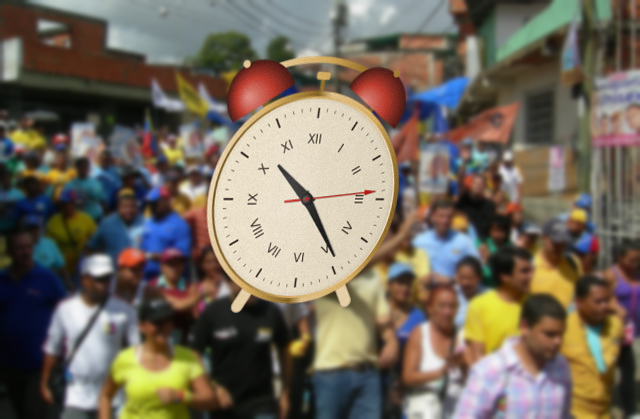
{"hour": 10, "minute": 24, "second": 14}
